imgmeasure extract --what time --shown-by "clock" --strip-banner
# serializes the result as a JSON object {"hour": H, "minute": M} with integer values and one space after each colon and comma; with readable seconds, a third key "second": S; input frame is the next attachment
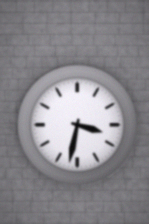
{"hour": 3, "minute": 32}
